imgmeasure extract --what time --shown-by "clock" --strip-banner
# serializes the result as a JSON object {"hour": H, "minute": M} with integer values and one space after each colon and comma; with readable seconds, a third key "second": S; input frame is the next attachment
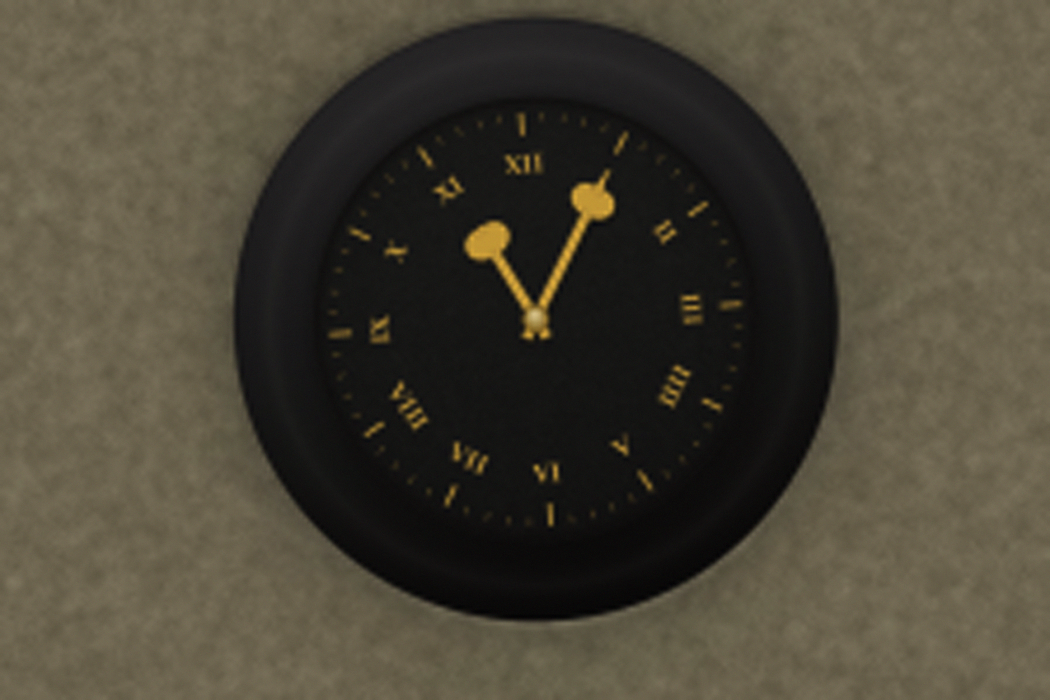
{"hour": 11, "minute": 5}
